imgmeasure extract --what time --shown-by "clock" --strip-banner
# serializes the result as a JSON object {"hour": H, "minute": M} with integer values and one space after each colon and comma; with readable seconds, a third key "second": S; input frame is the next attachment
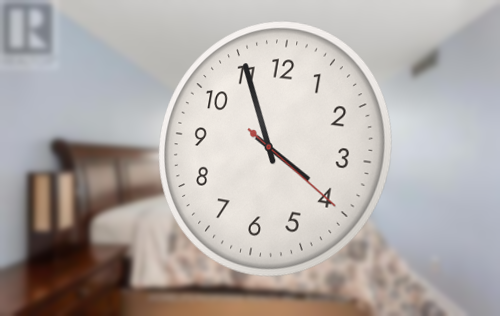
{"hour": 3, "minute": 55, "second": 20}
